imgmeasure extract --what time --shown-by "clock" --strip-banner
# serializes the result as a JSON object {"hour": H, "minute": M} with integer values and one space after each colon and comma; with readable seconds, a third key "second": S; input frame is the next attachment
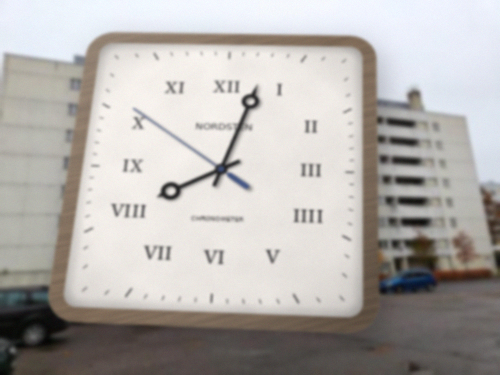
{"hour": 8, "minute": 2, "second": 51}
